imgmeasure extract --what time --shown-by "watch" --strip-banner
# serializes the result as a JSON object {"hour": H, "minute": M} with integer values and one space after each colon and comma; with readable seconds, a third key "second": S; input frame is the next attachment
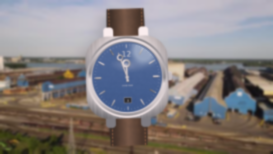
{"hour": 11, "minute": 57}
